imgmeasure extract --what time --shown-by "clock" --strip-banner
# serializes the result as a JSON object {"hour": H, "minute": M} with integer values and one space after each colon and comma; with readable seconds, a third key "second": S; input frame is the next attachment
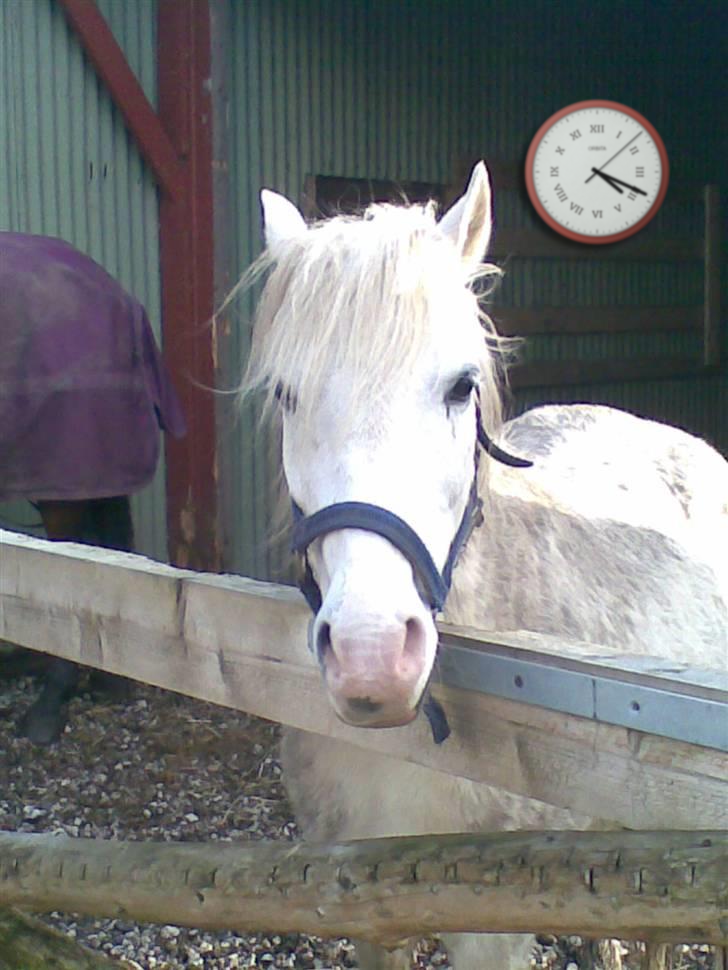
{"hour": 4, "minute": 19, "second": 8}
